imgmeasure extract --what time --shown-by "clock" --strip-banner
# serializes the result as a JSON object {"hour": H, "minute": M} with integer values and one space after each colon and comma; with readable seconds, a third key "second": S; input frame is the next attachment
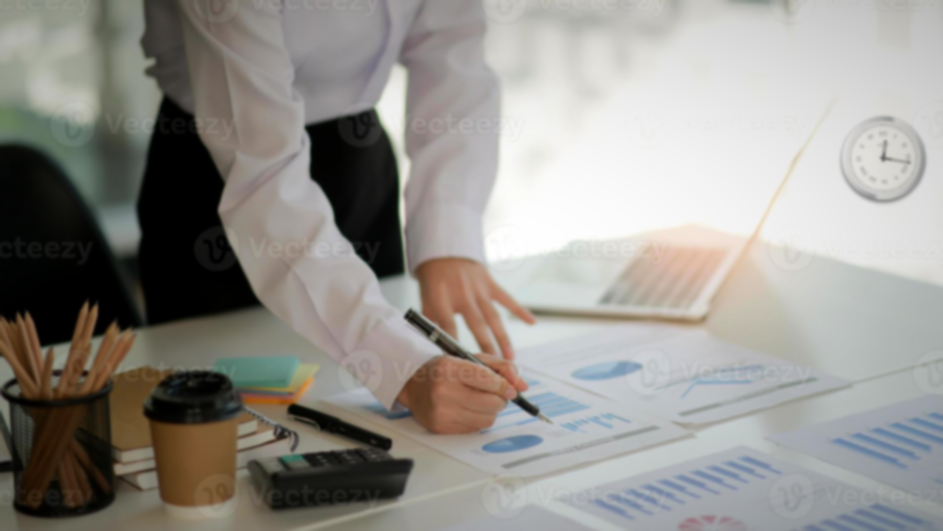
{"hour": 12, "minute": 17}
